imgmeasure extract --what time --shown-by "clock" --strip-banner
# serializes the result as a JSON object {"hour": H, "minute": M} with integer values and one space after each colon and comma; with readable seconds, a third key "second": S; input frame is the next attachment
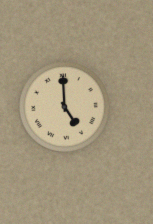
{"hour": 5, "minute": 0}
